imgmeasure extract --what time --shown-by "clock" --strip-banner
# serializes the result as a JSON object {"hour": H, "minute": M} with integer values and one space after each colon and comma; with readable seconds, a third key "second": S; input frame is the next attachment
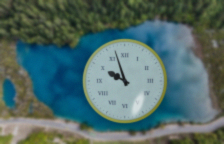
{"hour": 9, "minute": 57}
